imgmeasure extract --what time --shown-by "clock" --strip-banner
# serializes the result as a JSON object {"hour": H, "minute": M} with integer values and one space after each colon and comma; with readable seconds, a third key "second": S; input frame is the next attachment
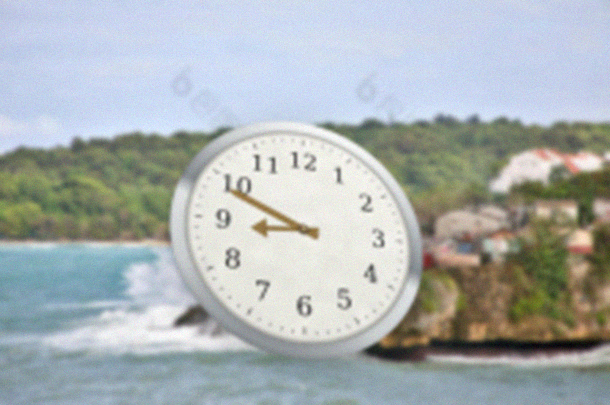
{"hour": 8, "minute": 49}
